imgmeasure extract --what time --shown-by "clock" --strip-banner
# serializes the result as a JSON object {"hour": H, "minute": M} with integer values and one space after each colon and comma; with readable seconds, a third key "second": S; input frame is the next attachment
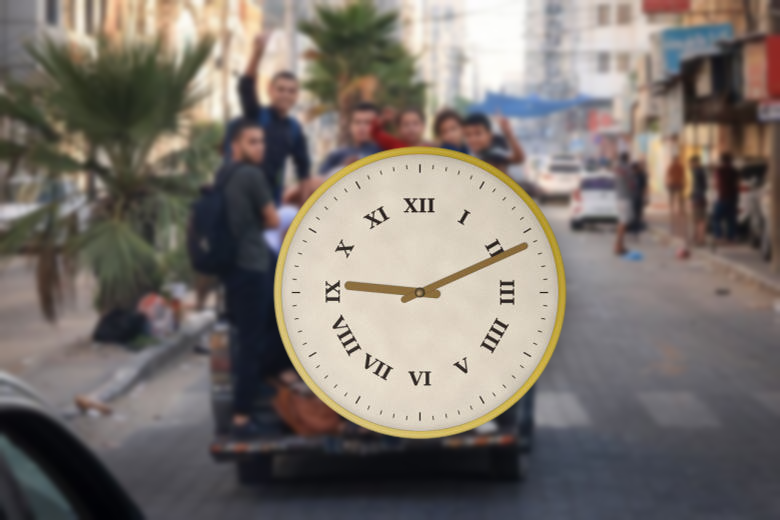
{"hour": 9, "minute": 11}
